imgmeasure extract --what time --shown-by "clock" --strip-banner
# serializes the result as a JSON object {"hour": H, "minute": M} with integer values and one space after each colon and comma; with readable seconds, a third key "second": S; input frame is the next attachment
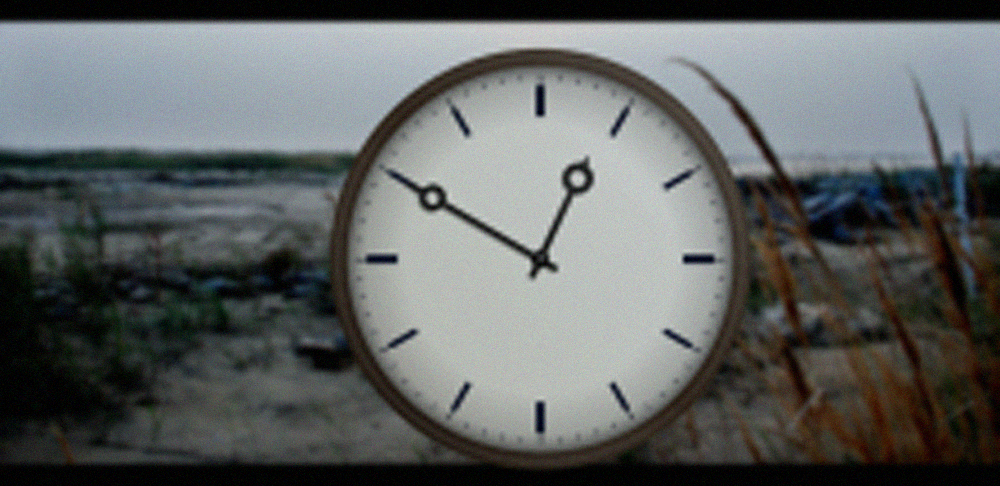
{"hour": 12, "minute": 50}
